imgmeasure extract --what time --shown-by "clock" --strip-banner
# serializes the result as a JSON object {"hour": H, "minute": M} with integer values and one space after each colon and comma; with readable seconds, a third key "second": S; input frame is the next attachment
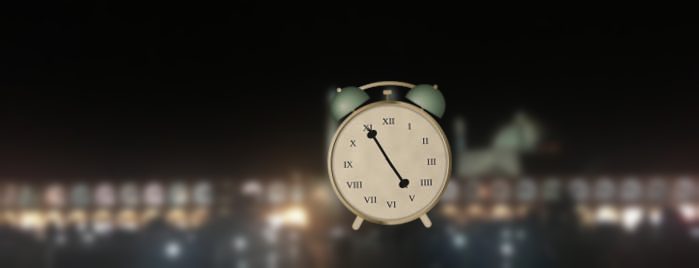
{"hour": 4, "minute": 55}
